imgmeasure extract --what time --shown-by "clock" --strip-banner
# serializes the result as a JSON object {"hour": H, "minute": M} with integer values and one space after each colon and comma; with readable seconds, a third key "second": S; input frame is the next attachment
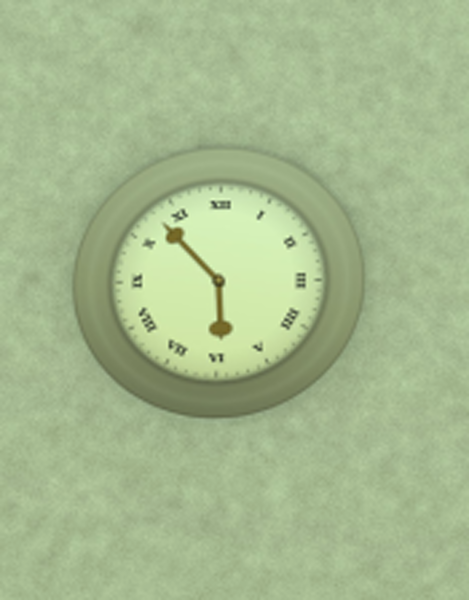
{"hour": 5, "minute": 53}
